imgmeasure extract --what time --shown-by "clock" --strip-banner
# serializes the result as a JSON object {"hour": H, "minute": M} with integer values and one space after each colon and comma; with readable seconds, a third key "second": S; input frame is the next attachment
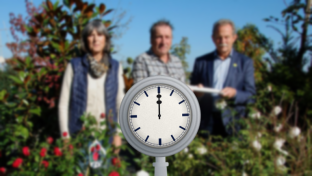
{"hour": 12, "minute": 0}
